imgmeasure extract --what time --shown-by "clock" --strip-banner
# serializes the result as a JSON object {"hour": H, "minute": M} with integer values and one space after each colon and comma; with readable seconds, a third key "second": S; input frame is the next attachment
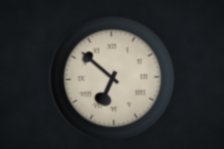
{"hour": 6, "minute": 52}
